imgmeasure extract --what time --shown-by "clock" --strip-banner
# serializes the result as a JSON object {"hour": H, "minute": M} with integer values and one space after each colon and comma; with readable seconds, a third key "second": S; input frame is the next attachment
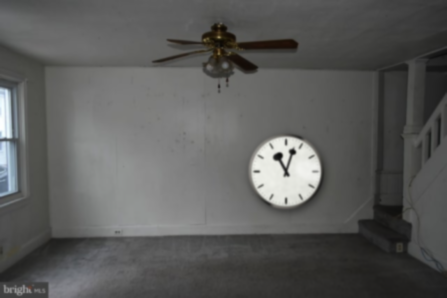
{"hour": 11, "minute": 3}
